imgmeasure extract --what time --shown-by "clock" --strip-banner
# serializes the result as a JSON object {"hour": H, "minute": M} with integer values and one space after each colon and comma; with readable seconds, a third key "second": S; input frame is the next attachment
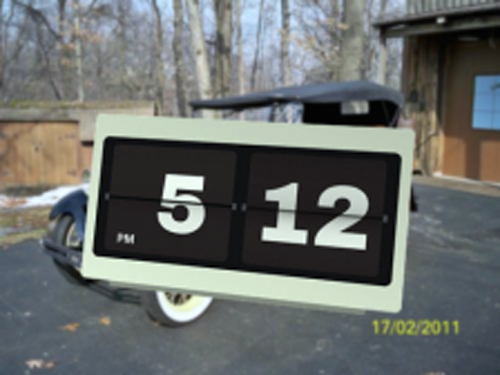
{"hour": 5, "minute": 12}
